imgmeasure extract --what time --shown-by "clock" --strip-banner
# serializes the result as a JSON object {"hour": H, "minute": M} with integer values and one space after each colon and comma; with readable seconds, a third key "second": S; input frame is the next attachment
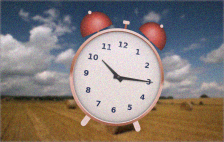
{"hour": 10, "minute": 15}
